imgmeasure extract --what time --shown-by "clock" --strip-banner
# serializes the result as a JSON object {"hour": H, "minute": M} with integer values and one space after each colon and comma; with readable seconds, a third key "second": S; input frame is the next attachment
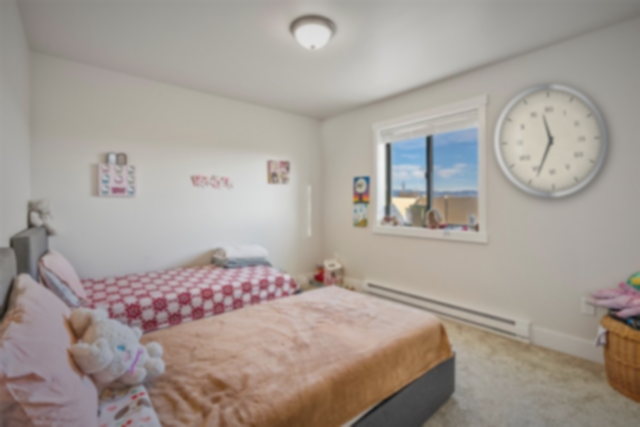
{"hour": 11, "minute": 34}
